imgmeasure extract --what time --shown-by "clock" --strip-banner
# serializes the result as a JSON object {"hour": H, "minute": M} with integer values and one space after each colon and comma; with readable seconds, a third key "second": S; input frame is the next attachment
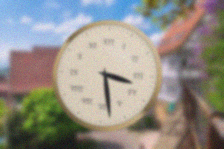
{"hour": 3, "minute": 28}
